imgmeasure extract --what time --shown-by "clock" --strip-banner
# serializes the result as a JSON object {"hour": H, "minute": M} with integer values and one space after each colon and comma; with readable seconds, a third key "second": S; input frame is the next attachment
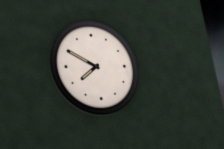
{"hour": 7, "minute": 50}
